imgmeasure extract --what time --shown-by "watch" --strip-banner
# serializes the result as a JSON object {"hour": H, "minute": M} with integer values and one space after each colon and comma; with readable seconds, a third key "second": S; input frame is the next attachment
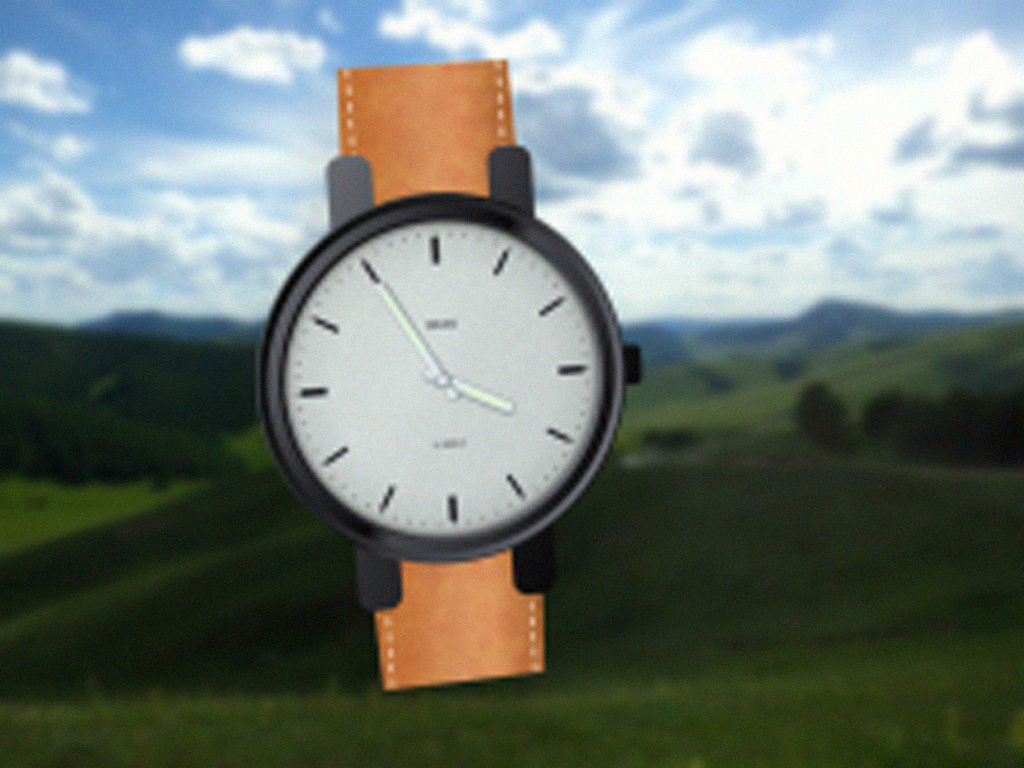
{"hour": 3, "minute": 55}
